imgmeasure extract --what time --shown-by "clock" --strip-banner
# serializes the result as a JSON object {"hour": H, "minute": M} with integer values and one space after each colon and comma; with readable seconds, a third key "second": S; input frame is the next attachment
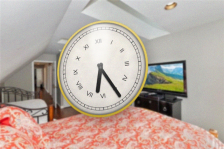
{"hour": 6, "minute": 25}
